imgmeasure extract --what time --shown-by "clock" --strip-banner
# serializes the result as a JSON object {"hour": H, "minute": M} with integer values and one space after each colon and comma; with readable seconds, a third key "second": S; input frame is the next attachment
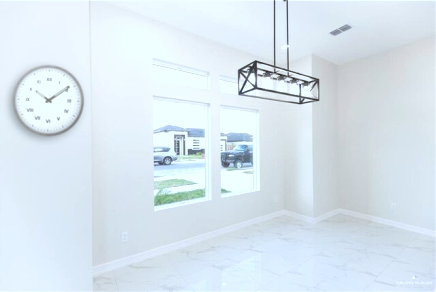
{"hour": 10, "minute": 9}
